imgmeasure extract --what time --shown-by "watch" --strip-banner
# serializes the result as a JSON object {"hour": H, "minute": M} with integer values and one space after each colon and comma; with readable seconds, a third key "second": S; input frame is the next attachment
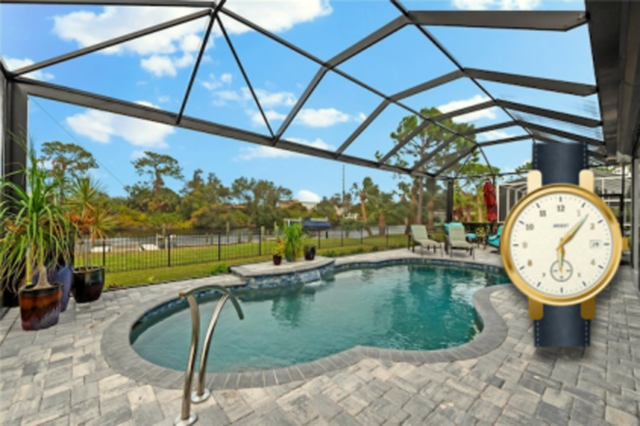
{"hour": 6, "minute": 7}
